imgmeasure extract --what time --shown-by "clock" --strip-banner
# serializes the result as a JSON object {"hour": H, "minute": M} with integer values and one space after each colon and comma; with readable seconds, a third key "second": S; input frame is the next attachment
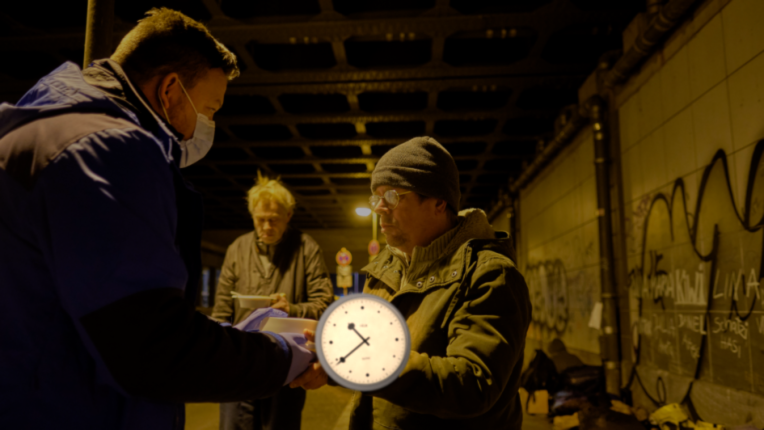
{"hour": 10, "minute": 39}
